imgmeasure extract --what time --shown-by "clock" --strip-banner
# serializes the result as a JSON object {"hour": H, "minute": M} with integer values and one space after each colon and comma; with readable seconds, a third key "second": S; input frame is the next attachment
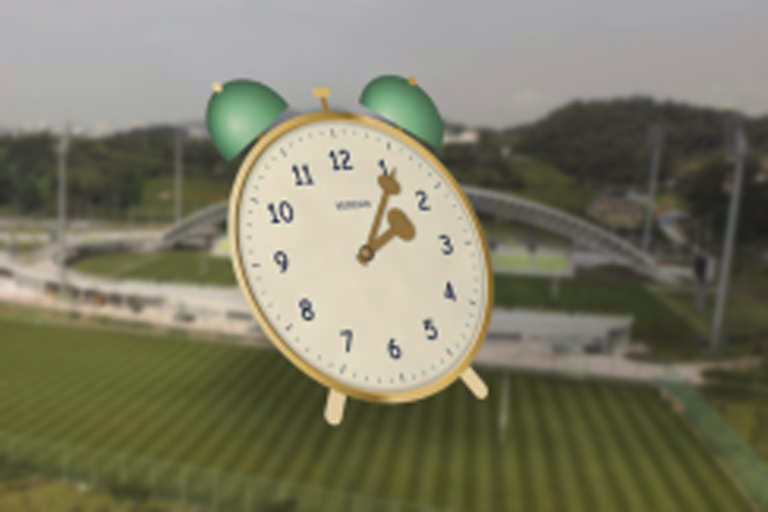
{"hour": 2, "minute": 6}
